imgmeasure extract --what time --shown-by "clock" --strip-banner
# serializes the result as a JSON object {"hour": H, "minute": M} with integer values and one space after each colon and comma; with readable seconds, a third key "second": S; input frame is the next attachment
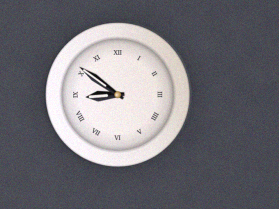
{"hour": 8, "minute": 51}
